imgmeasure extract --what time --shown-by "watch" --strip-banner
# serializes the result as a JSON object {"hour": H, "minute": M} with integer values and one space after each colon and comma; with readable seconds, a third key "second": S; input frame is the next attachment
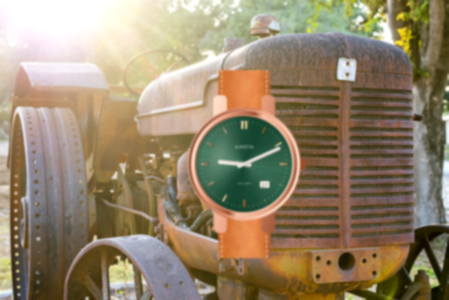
{"hour": 9, "minute": 11}
